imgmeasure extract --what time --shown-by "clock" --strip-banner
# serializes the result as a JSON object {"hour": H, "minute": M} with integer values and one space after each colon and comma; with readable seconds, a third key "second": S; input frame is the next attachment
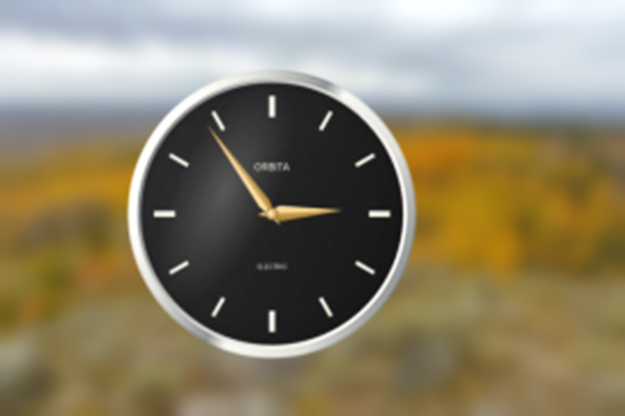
{"hour": 2, "minute": 54}
